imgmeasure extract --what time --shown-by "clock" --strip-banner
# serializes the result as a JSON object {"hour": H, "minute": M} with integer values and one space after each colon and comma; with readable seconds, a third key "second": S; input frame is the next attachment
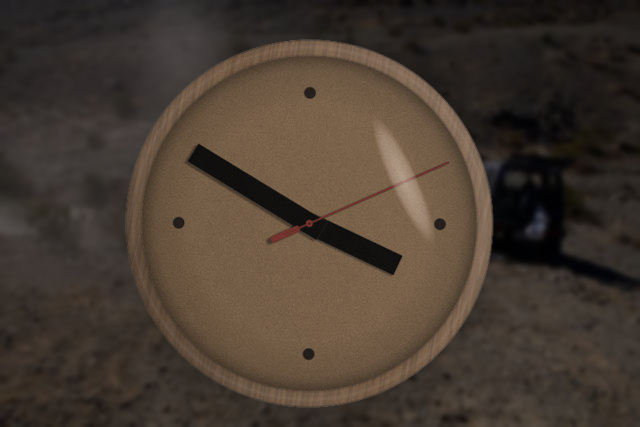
{"hour": 3, "minute": 50, "second": 11}
